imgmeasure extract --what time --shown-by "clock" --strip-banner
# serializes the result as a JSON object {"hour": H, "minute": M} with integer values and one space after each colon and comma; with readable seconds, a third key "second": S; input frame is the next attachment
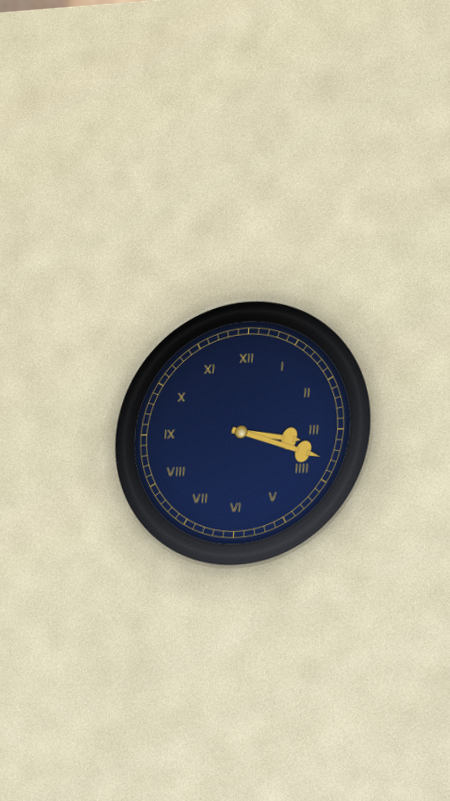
{"hour": 3, "minute": 18}
